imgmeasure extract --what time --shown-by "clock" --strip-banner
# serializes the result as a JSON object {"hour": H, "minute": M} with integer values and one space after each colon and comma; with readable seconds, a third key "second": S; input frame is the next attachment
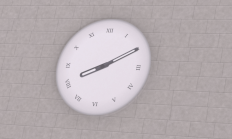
{"hour": 8, "minute": 10}
